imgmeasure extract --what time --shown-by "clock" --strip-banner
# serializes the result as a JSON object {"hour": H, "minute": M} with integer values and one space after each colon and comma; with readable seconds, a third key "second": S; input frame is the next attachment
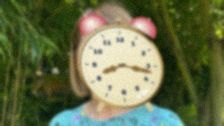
{"hour": 8, "minute": 17}
